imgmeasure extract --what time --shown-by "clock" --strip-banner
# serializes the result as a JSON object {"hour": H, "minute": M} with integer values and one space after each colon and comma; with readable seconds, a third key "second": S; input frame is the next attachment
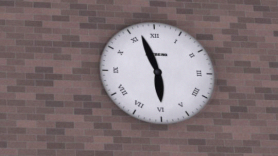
{"hour": 5, "minute": 57}
